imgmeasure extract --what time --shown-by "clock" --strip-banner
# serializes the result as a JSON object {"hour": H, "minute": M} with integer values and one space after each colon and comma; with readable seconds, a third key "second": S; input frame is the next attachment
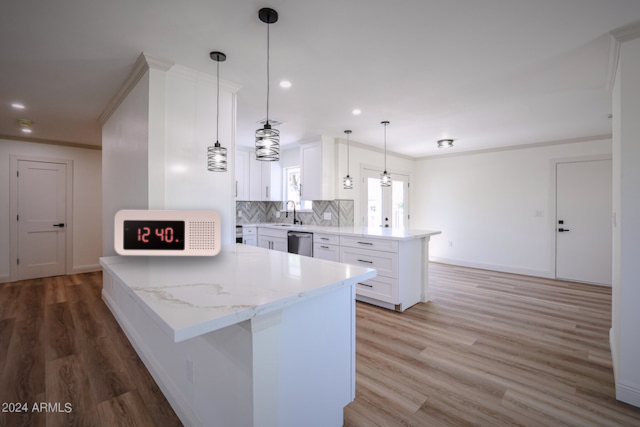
{"hour": 12, "minute": 40}
